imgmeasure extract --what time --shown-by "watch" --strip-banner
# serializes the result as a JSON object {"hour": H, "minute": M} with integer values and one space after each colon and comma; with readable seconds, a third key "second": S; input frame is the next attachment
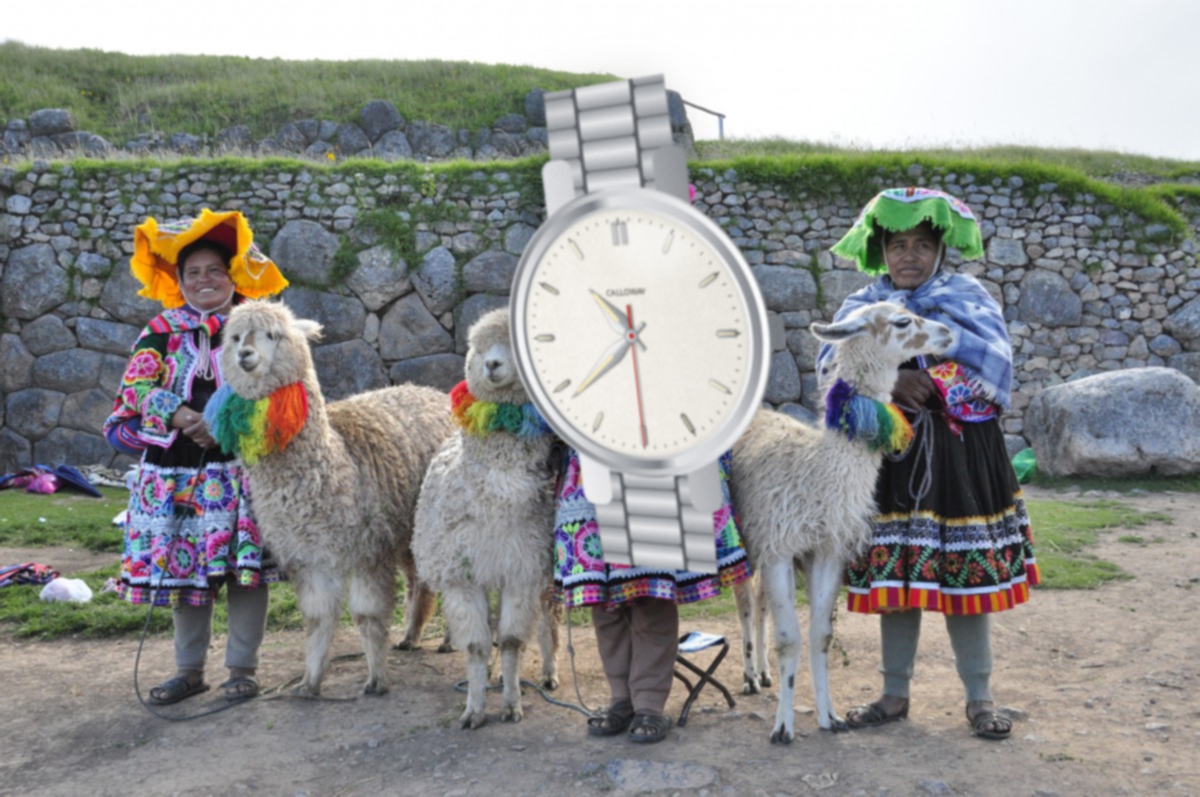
{"hour": 10, "minute": 38, "second": 30}
